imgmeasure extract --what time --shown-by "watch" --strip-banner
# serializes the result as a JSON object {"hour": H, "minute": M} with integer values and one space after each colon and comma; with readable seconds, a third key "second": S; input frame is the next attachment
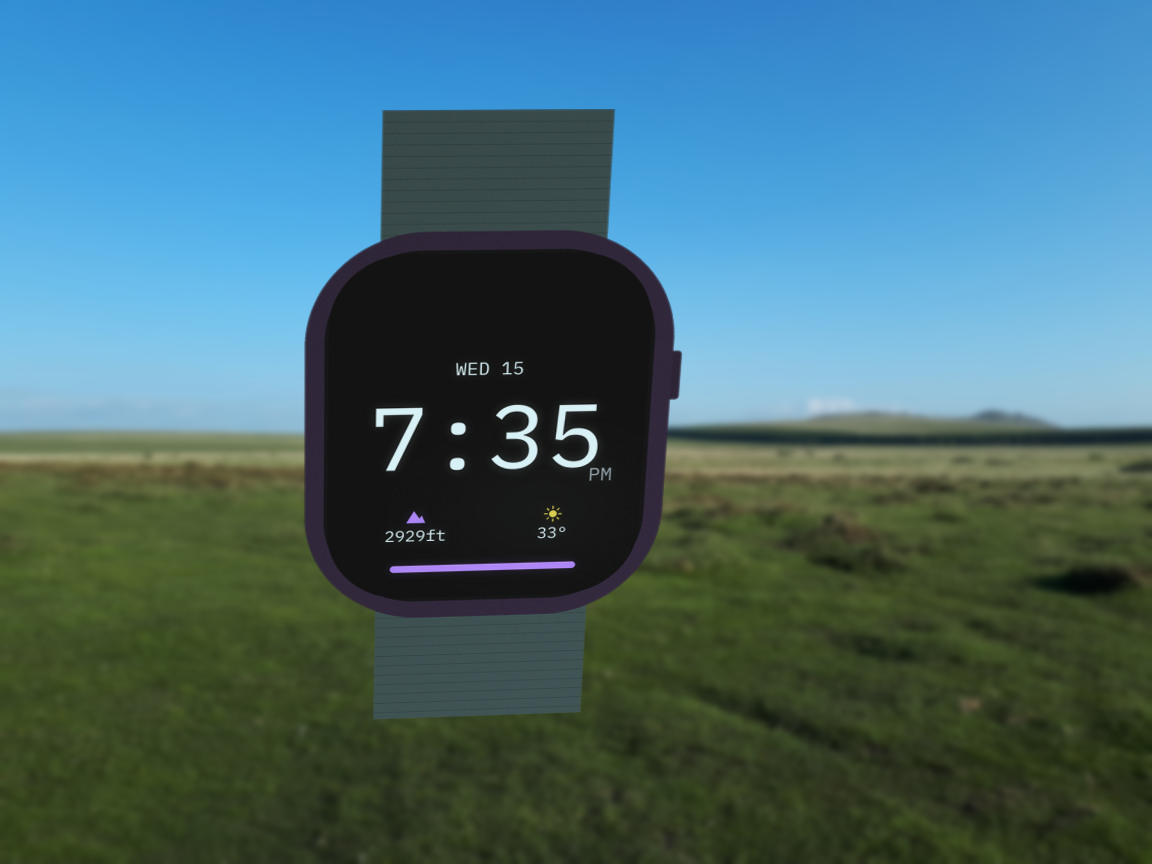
{"hour": 7, "minute": 35}
